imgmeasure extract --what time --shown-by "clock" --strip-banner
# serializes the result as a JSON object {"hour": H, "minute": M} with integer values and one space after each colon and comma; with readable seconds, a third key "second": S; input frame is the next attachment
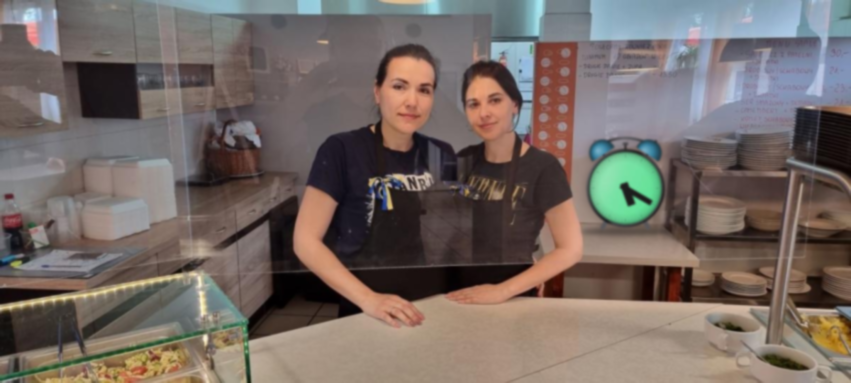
{"hour": 5, "minute": 20}
